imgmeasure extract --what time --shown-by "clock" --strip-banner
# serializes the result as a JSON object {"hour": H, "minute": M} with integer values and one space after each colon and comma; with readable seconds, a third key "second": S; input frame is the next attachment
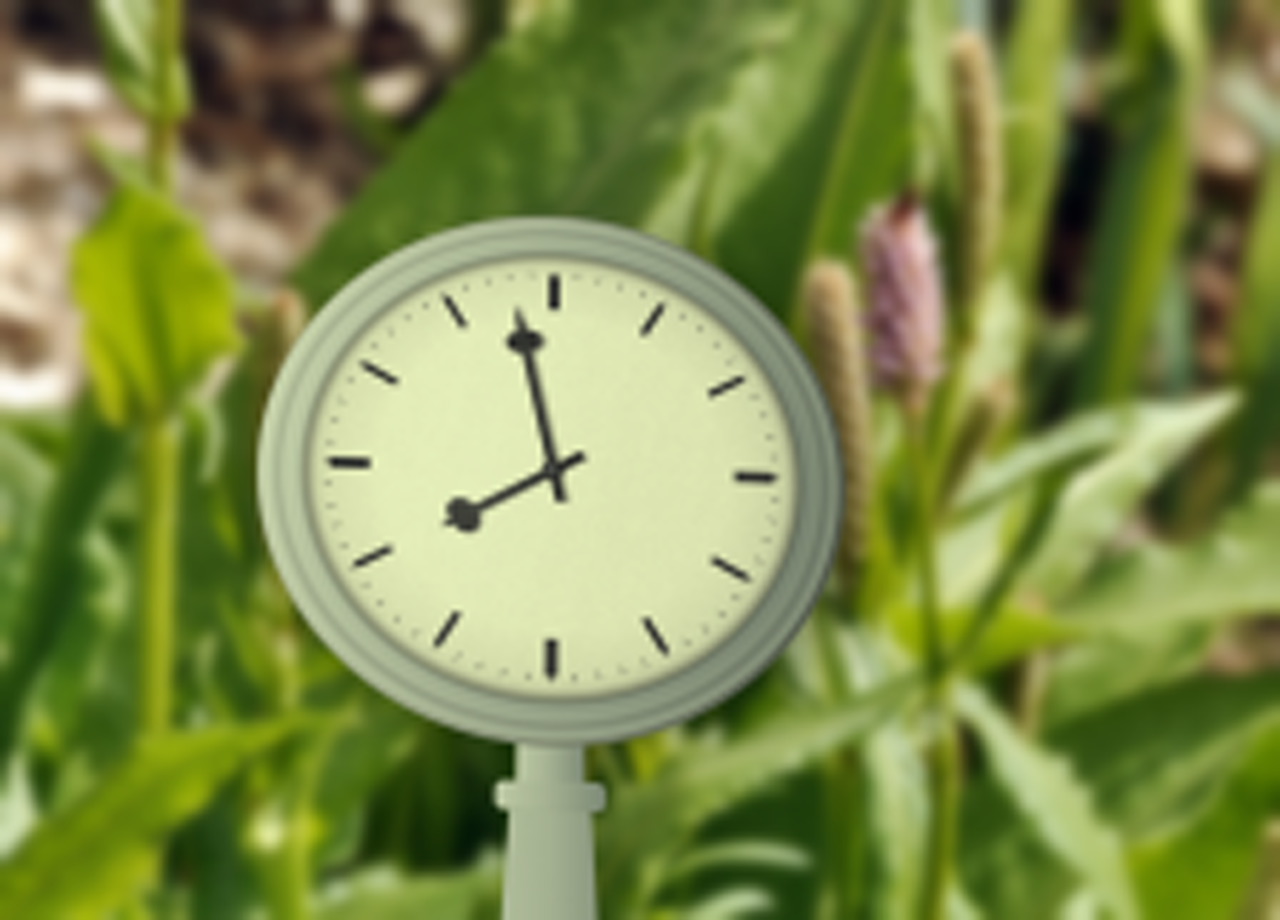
{"hour": 7, "minute": 58}
